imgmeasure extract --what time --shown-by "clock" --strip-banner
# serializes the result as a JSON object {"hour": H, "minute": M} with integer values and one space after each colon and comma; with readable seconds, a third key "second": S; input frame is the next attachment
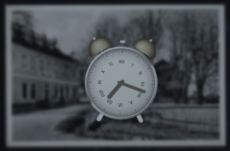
{"hour": 7, "minute": 18}
